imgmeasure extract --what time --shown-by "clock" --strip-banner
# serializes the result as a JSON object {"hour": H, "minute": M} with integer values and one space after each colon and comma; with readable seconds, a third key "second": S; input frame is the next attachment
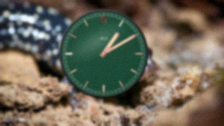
{"hour": 1, "minute": 10}
